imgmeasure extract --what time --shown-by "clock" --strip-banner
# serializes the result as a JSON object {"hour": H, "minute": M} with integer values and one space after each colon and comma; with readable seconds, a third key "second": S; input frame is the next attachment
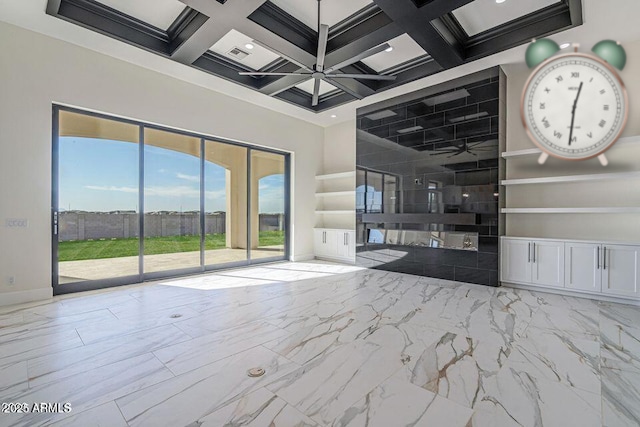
{"hour": 12, "minute": 31}
